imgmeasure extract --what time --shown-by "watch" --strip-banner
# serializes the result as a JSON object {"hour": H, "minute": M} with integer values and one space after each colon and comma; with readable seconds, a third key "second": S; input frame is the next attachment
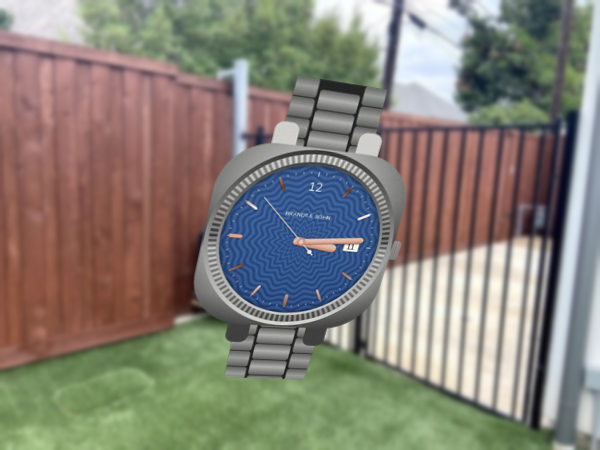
{"hour": 3, "minute": 13, "second": 52}
